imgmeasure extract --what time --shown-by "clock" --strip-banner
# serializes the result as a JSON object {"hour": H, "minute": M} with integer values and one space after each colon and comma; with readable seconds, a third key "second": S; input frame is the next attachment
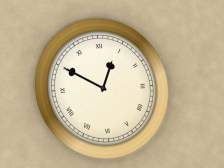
{"hour": 12, "minute": 50}
